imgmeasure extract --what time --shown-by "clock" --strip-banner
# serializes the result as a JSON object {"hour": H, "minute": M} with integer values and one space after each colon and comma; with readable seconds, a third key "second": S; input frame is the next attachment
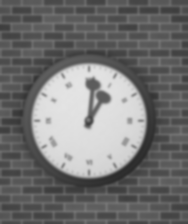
{"hour": 1, "minute": 1}
